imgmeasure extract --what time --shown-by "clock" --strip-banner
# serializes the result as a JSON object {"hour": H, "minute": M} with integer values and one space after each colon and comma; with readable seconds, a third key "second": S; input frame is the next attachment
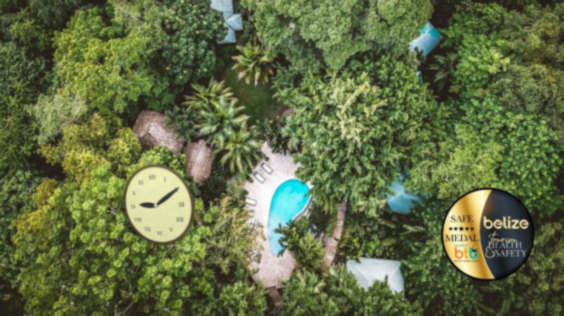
{"hour": 9, "minute": 10}
